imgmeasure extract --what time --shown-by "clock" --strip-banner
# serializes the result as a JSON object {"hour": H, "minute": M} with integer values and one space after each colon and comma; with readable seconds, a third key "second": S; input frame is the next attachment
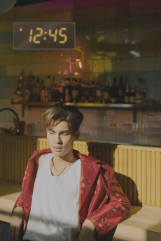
{"hour": 12, "minute": 45}
